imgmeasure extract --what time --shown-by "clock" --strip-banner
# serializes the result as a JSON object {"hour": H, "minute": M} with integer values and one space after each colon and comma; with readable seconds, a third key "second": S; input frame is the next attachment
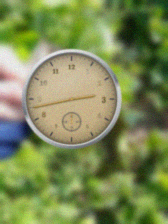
{"hour": 2, "minute": 43}
